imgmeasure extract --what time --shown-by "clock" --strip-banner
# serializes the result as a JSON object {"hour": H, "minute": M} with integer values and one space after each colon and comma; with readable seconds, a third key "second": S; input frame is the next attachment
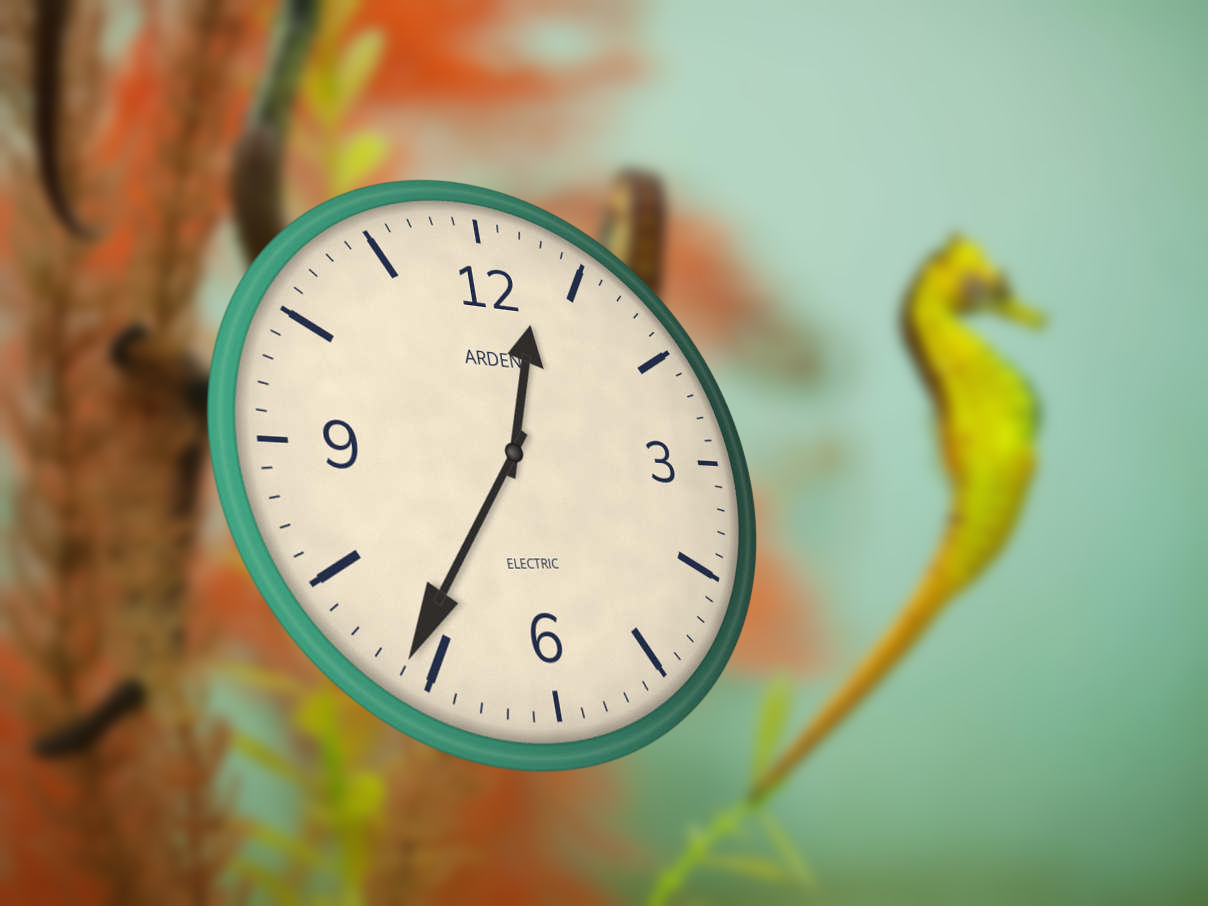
{"hour": 12, "minute": 36}
